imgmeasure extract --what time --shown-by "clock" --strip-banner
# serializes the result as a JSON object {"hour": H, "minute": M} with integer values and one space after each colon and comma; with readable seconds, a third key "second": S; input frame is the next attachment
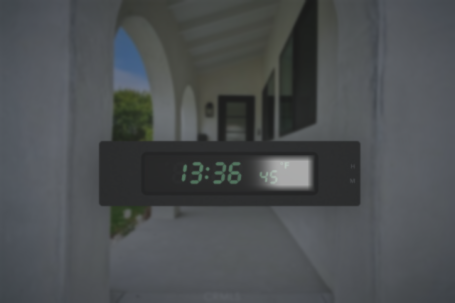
{"hour": 13, "minute": 36}
